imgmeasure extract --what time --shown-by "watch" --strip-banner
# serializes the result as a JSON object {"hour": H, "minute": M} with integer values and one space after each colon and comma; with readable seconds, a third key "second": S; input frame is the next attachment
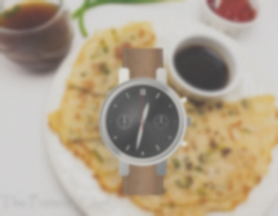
{"hour": 12, "minute": 32}
